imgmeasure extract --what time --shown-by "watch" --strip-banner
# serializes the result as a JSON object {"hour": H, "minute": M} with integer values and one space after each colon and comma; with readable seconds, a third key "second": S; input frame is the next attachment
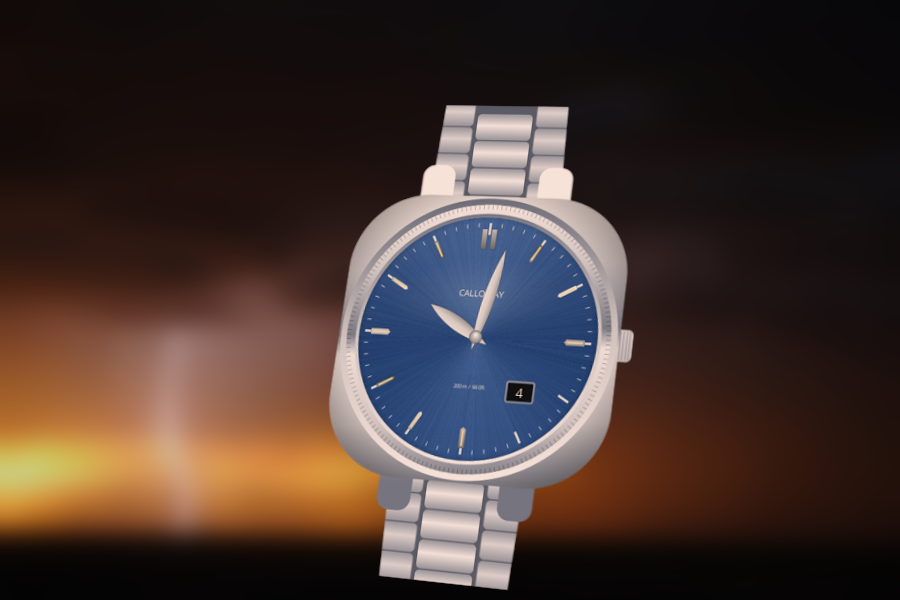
{"hour": 10, "minute": 2}
